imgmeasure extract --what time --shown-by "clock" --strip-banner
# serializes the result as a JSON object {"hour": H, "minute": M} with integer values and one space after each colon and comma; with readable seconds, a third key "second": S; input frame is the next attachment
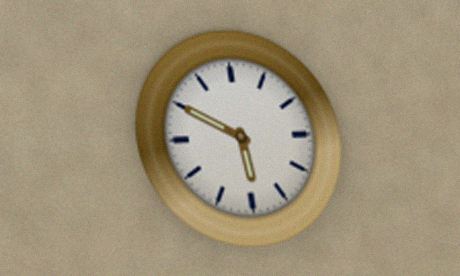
{"hour": 5, "minute": 50}
